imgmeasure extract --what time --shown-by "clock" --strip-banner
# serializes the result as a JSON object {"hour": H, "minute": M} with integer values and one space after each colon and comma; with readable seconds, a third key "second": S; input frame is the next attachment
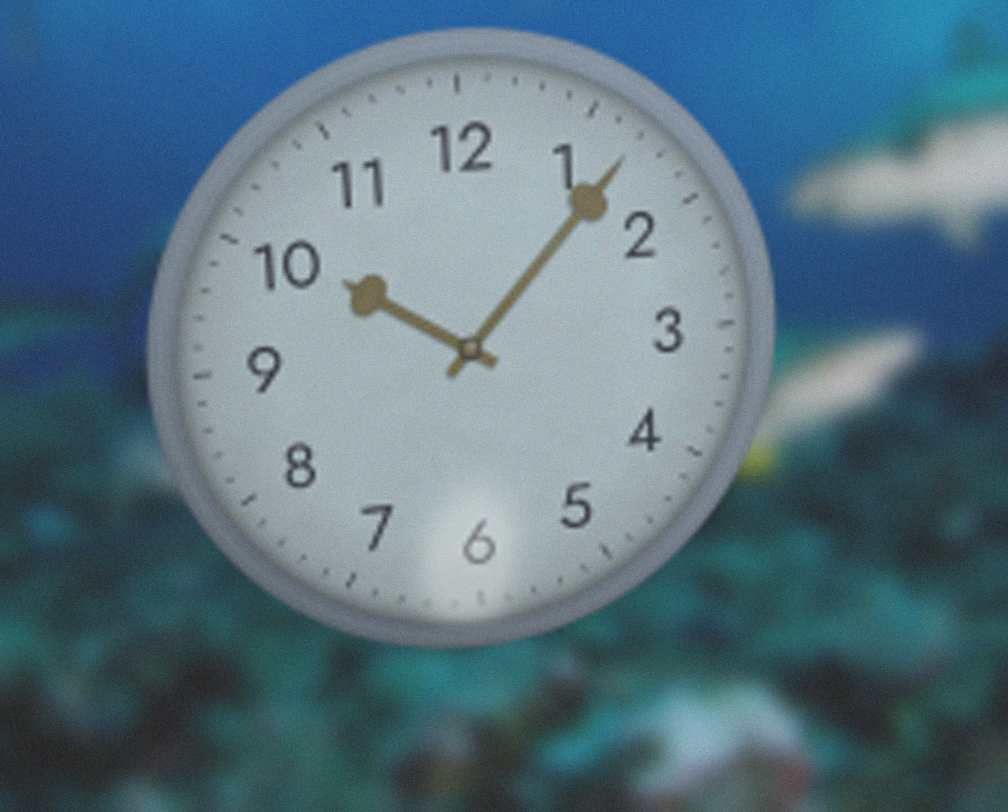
{"hour": 10, "minute": 7}
